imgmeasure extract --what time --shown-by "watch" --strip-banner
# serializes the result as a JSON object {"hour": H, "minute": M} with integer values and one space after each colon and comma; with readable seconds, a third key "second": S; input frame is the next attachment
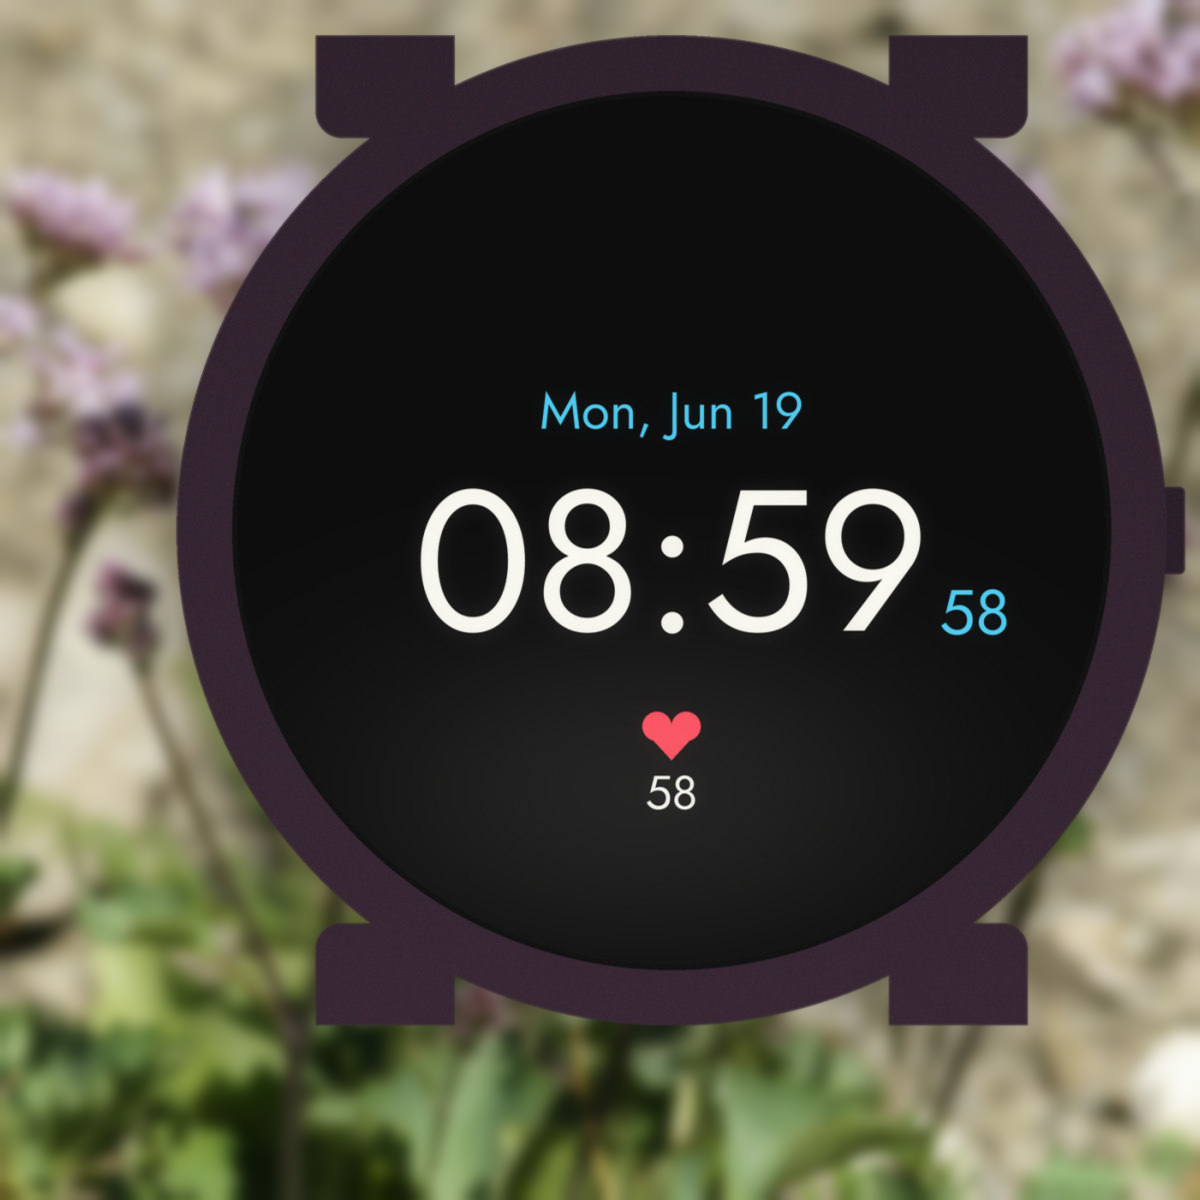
{"hour": 8, "minute": 59, "second": 58}
